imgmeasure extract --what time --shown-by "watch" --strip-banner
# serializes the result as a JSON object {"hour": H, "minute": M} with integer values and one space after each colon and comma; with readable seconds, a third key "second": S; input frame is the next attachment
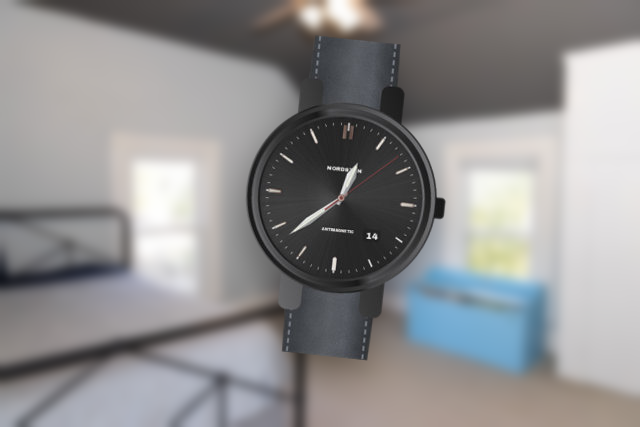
{"hour": 12, "minute": 38, "second": 8}
